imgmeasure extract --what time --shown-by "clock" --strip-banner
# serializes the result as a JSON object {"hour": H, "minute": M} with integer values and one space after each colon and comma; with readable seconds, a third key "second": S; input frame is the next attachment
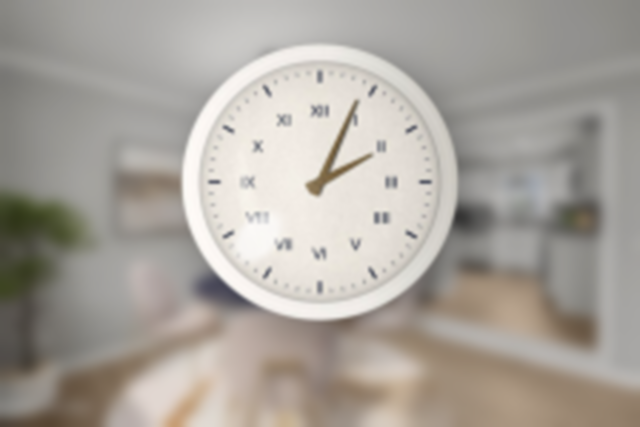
{"hour": 2, "minute": 4}
